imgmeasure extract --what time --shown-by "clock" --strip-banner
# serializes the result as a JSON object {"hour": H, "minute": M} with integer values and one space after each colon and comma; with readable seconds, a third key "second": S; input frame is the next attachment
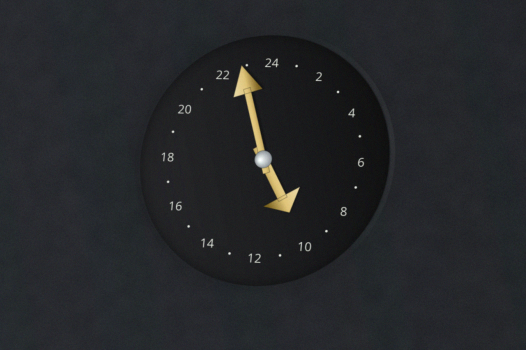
{"hour": 9, "minute": 57}
